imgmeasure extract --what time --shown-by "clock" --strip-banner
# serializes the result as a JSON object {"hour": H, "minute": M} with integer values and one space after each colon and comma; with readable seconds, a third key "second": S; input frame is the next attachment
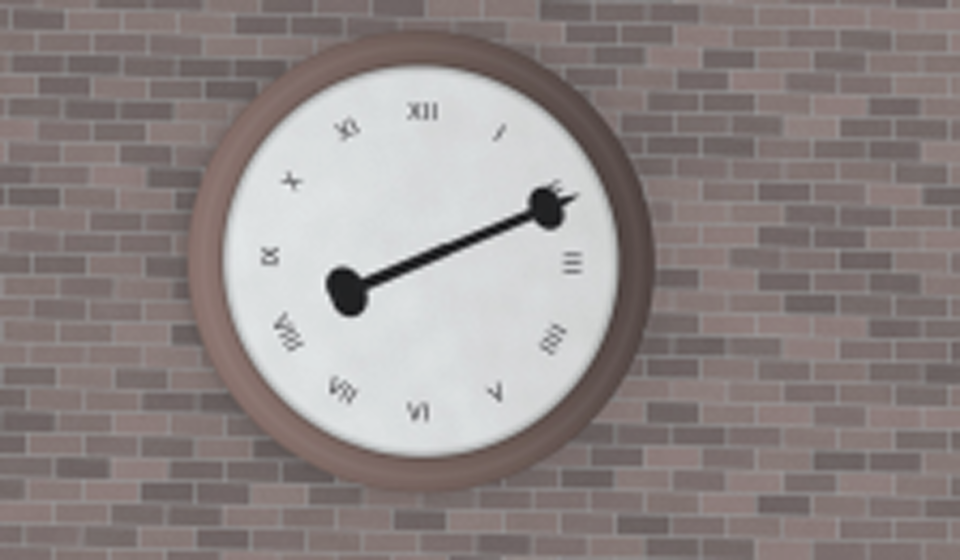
{"hour": 8, "minute": 11}
